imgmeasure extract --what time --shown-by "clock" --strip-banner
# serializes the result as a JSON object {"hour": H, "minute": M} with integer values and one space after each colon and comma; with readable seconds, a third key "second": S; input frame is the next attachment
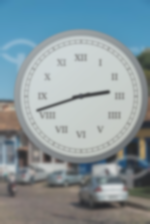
{"hour": 2, "minute": 42}
